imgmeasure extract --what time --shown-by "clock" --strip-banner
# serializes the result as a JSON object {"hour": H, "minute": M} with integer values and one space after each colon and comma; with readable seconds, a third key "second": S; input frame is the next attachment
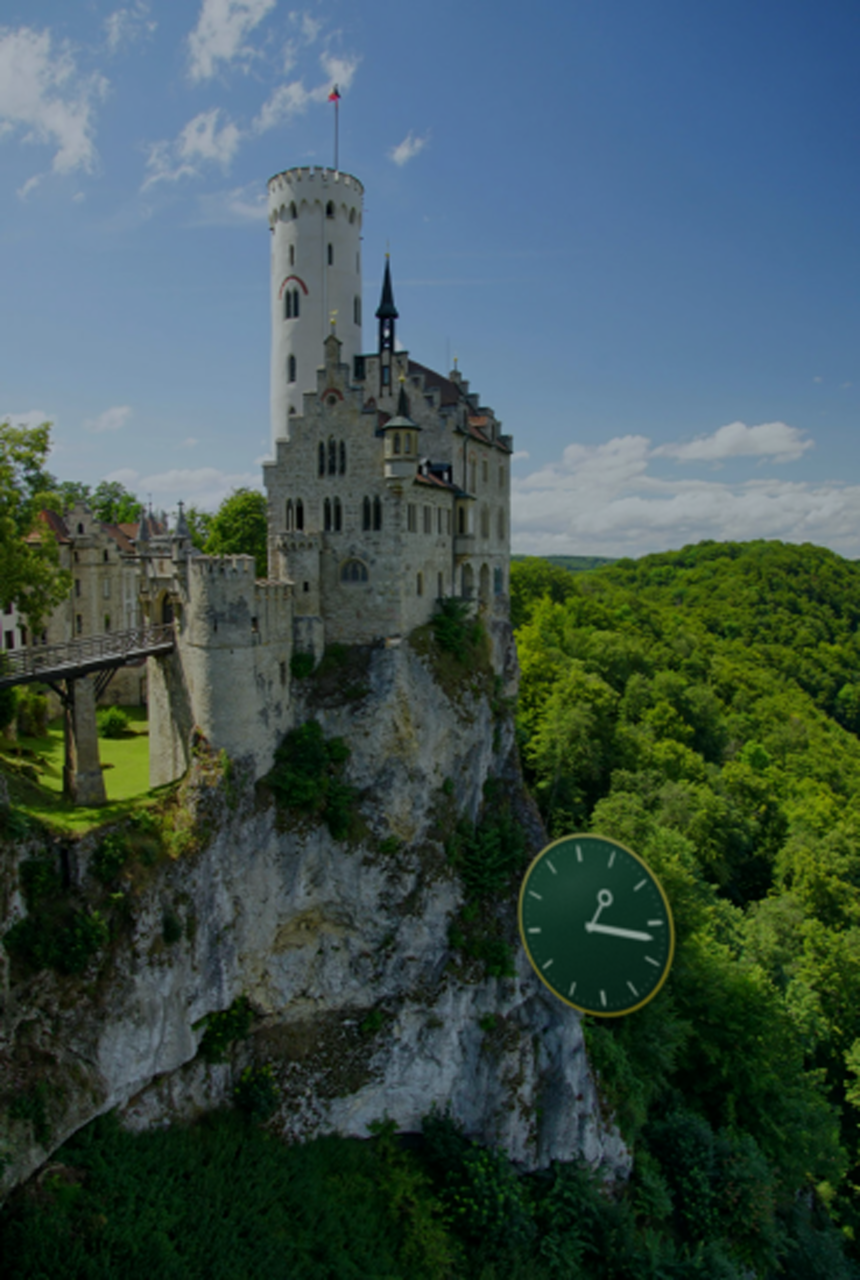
{"hour": 1, "minute": 17}
